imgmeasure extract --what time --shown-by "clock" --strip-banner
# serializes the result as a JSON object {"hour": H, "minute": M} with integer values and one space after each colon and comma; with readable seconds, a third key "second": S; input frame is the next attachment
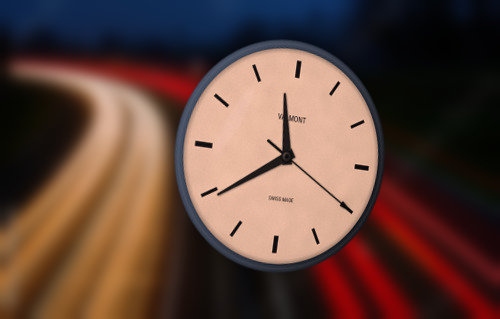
{"hour": 11, "minute": 39, "second": 20}
